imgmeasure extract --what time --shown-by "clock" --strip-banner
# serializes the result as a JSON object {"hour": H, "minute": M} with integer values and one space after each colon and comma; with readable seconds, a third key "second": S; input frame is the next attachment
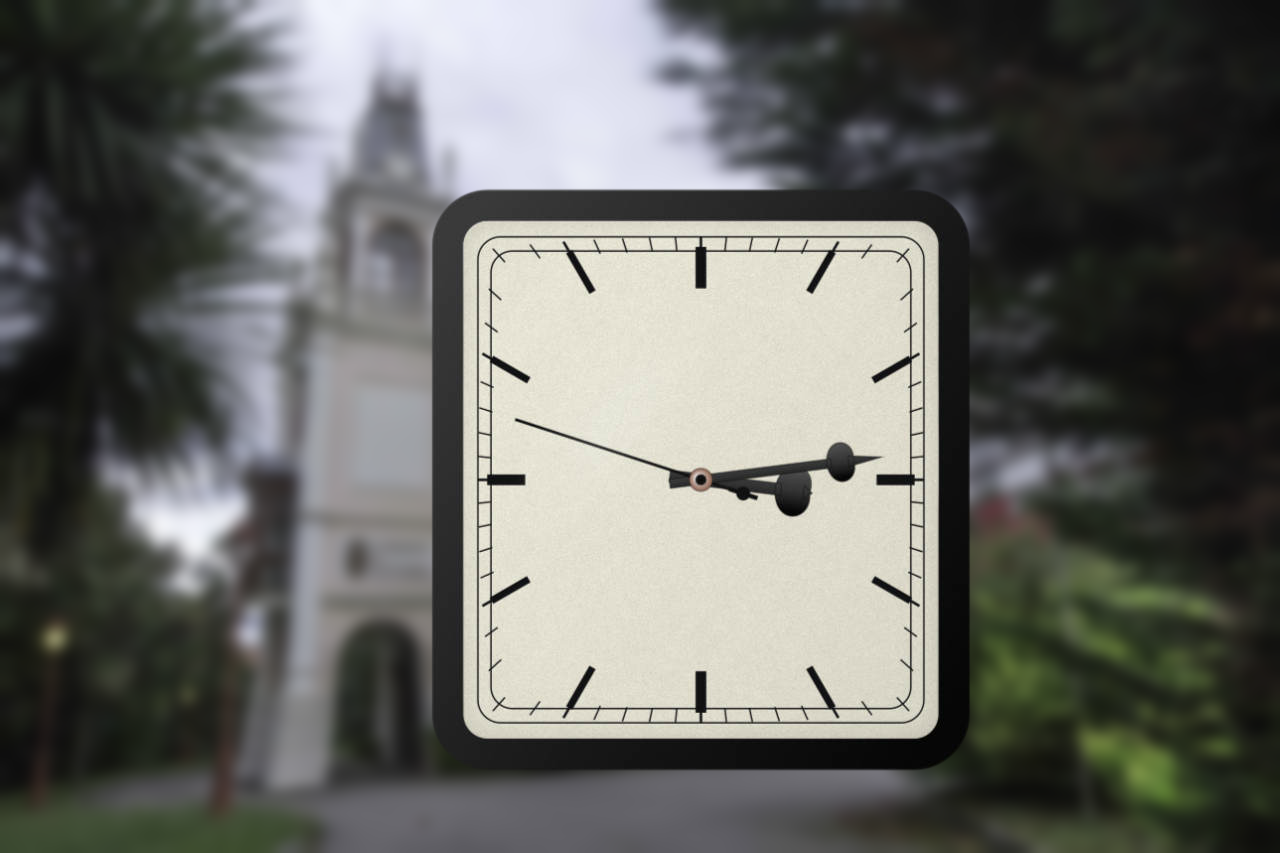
{"hour": 3, "minute": 13, "second": 48}
